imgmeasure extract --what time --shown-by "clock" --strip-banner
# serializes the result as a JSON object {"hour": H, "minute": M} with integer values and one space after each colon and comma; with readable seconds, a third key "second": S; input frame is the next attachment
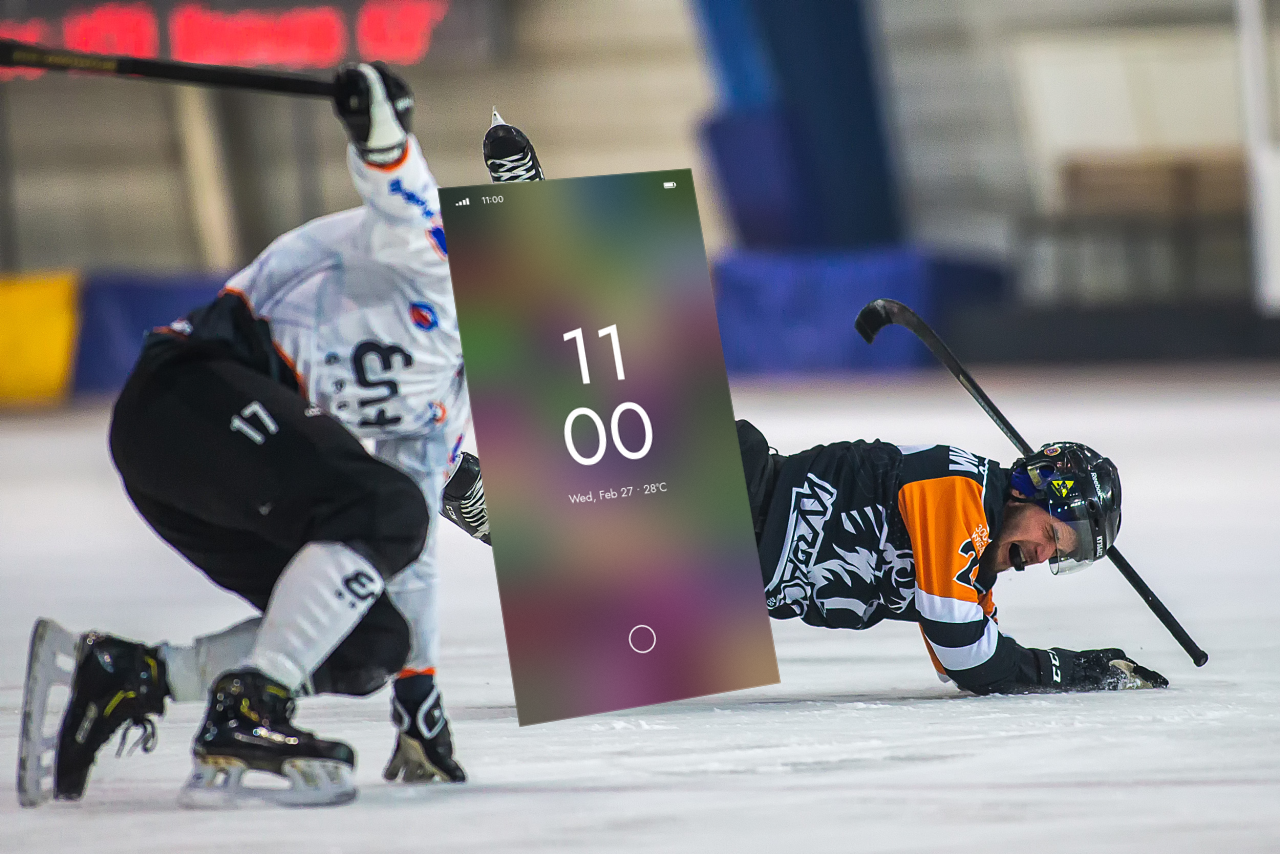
{"hour": 11, "minute": 0}
